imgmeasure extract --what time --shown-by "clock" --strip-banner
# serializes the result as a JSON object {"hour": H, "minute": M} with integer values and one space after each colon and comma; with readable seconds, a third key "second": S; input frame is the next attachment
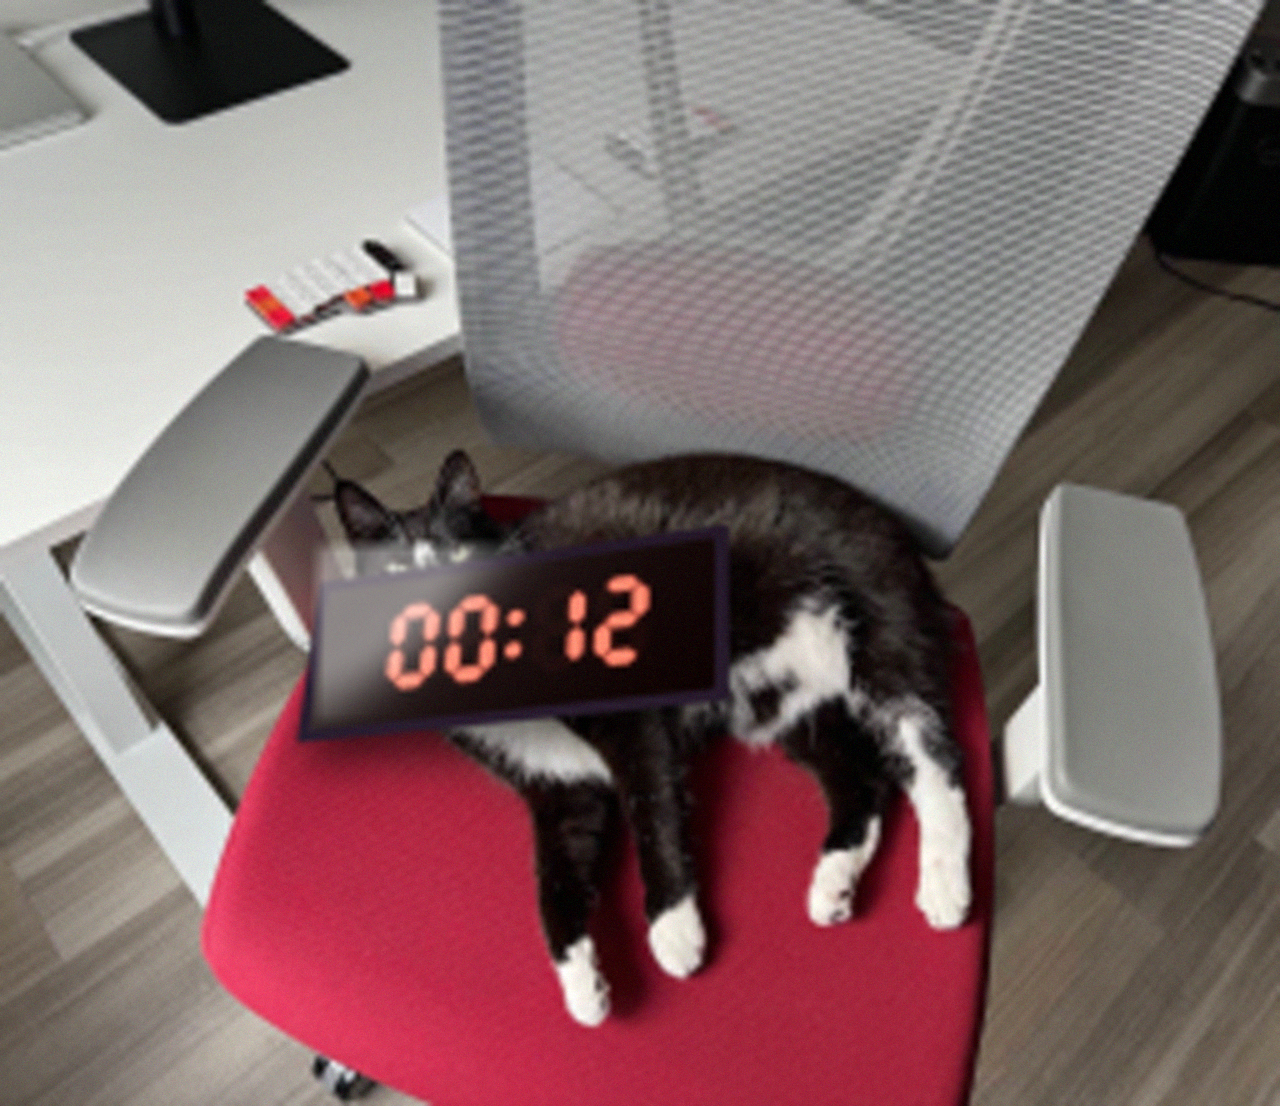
{"hour": 0, "minute": 12}
